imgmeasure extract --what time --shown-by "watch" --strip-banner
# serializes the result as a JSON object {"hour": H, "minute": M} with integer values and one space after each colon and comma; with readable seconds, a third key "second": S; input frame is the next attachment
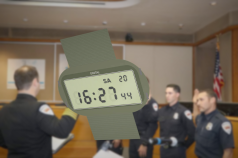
{"hour": 16, "minute": 27, "second": 44}
